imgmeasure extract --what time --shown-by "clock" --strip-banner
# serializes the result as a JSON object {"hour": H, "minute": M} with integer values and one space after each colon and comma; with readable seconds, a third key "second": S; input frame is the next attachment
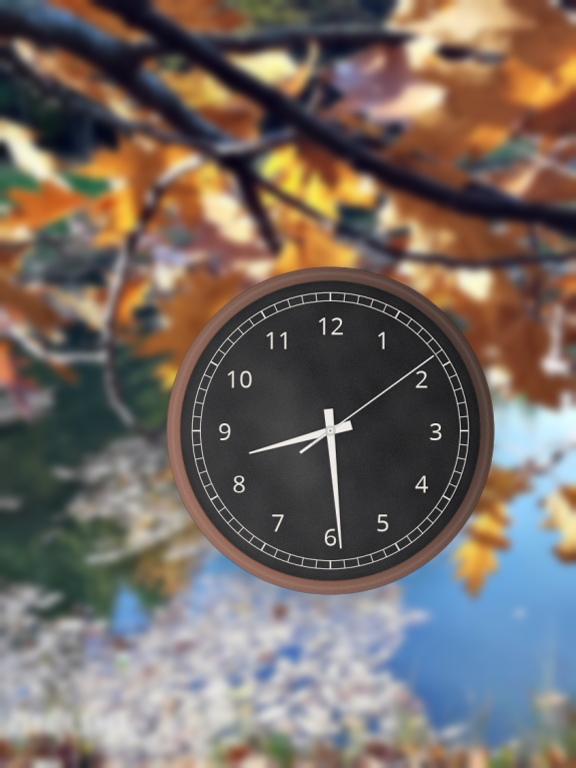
{"hour": 8, "minute": 29, "second": 9}
